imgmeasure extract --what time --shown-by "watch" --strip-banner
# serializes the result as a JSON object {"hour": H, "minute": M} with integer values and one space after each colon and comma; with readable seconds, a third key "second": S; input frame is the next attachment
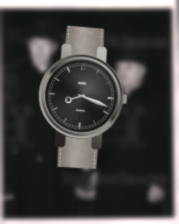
{"hour": 8, "minute": 18}
